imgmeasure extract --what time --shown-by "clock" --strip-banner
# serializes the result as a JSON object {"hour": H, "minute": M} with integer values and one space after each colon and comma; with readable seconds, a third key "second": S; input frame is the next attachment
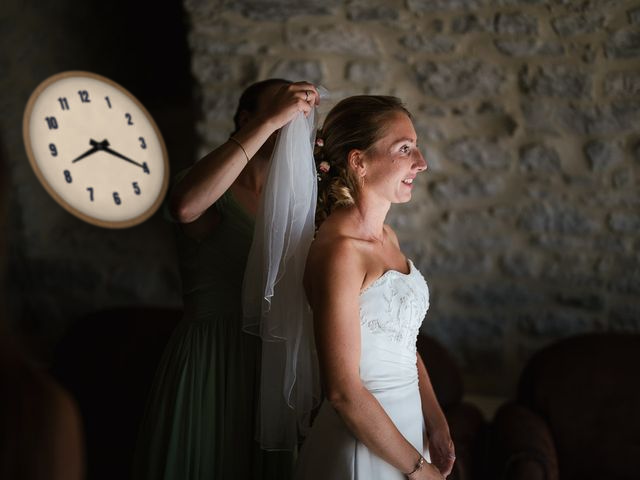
{"hour": 8, "minute": 20}
